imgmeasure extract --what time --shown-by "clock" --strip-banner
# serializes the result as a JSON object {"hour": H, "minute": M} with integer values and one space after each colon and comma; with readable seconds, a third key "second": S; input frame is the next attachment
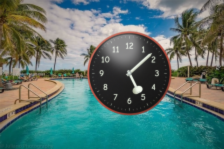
{"hour": 5, "minute": 8}
